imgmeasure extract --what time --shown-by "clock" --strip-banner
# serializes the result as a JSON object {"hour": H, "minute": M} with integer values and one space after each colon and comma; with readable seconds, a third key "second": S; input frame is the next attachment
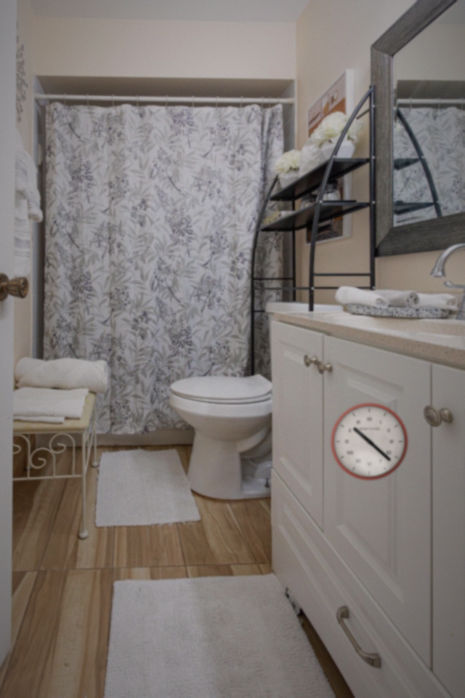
{"hour": 10, "minute": 22}
